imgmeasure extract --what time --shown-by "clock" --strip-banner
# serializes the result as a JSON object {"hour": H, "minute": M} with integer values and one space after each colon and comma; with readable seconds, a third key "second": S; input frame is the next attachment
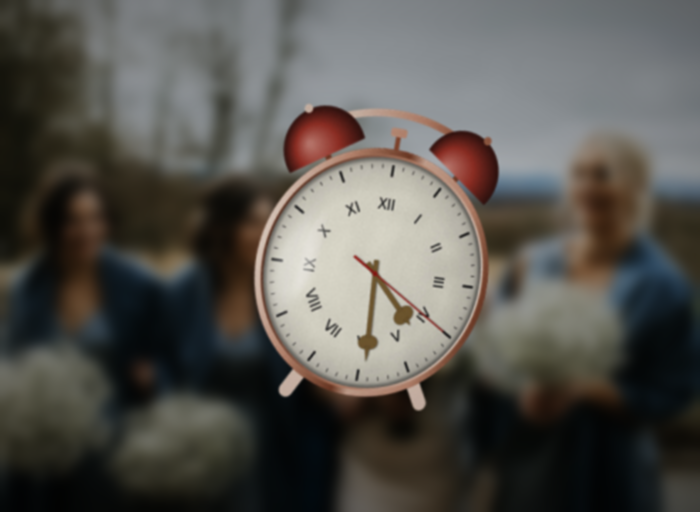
{"hour": 4, "minute": 29, "second": 20}
